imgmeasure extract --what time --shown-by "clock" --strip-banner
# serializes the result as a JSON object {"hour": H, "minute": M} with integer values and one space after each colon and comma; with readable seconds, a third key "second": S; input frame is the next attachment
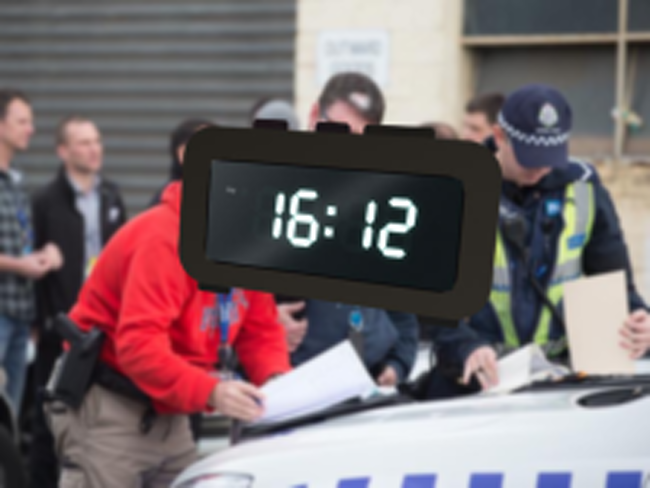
{"hour": 16, "minute": 12}
